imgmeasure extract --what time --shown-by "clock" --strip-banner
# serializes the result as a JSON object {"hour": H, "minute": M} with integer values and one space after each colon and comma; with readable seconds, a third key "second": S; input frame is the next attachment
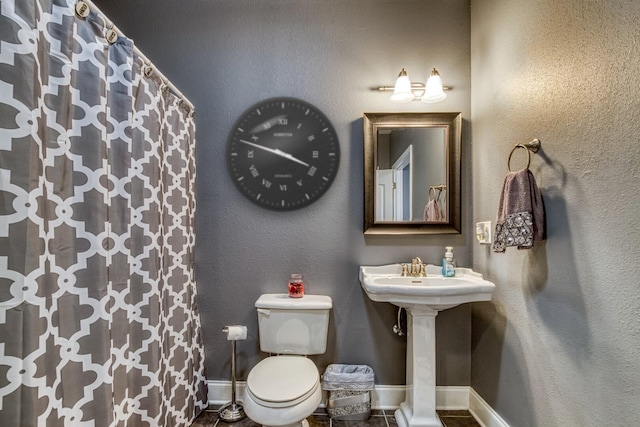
{"hour": 3, "minute": 48}
